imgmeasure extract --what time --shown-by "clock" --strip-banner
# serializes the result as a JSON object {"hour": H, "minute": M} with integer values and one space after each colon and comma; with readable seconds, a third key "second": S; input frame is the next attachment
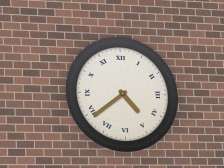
{"hour": 4, "minute": 39}
